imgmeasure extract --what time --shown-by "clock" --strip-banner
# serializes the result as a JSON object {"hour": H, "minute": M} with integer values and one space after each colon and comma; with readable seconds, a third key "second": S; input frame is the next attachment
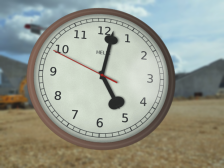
{"hour": 5, "minute": 1, "second": 49}
